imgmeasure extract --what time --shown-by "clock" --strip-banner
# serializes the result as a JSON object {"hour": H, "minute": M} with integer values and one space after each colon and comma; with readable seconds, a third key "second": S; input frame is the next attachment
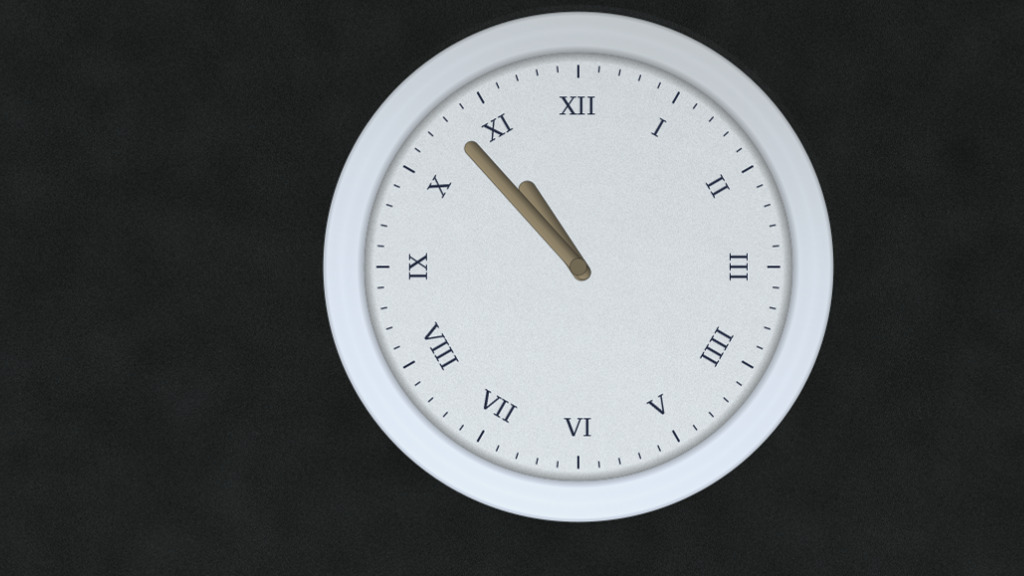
{"hour": 10, "minute": 53}
